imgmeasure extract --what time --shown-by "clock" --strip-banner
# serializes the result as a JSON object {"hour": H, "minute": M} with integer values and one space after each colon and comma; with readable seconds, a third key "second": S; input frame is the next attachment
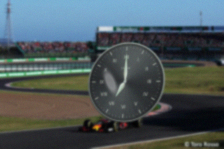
{"hour": 7, "minute": 0}
